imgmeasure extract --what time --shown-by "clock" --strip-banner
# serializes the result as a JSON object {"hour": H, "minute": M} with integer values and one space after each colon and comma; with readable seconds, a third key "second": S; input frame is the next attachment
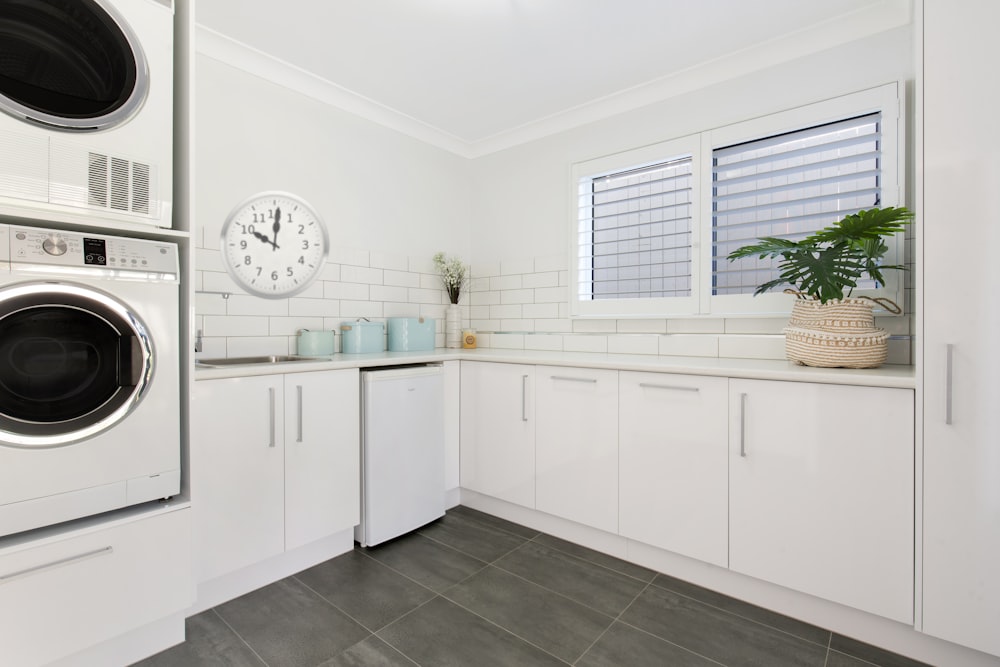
{"hour": 10, "minute": 1}
